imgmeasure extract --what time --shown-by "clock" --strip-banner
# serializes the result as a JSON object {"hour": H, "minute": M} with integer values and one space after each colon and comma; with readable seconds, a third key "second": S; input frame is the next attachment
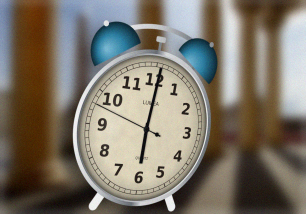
{"hour": 6, "minute": 0, "second": 48}
